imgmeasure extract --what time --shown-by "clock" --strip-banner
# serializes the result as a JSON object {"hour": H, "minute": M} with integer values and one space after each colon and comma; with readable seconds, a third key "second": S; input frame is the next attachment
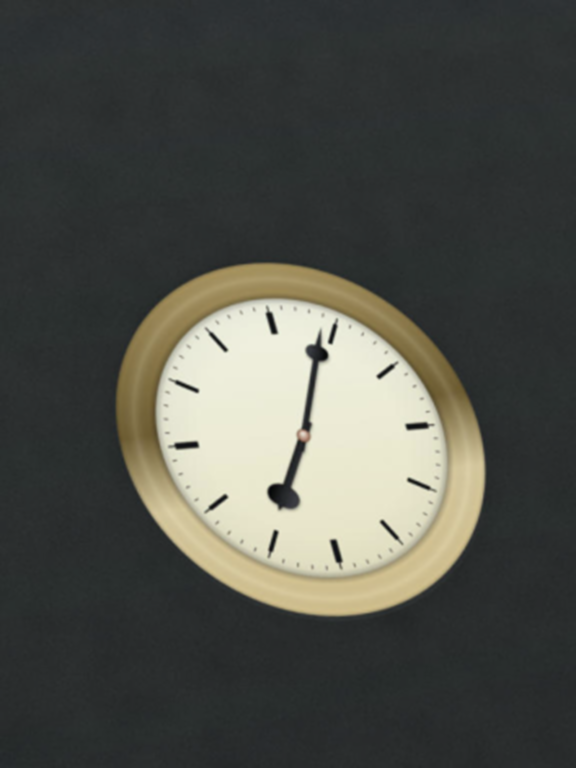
{"hour": 7, "minute": 4}
